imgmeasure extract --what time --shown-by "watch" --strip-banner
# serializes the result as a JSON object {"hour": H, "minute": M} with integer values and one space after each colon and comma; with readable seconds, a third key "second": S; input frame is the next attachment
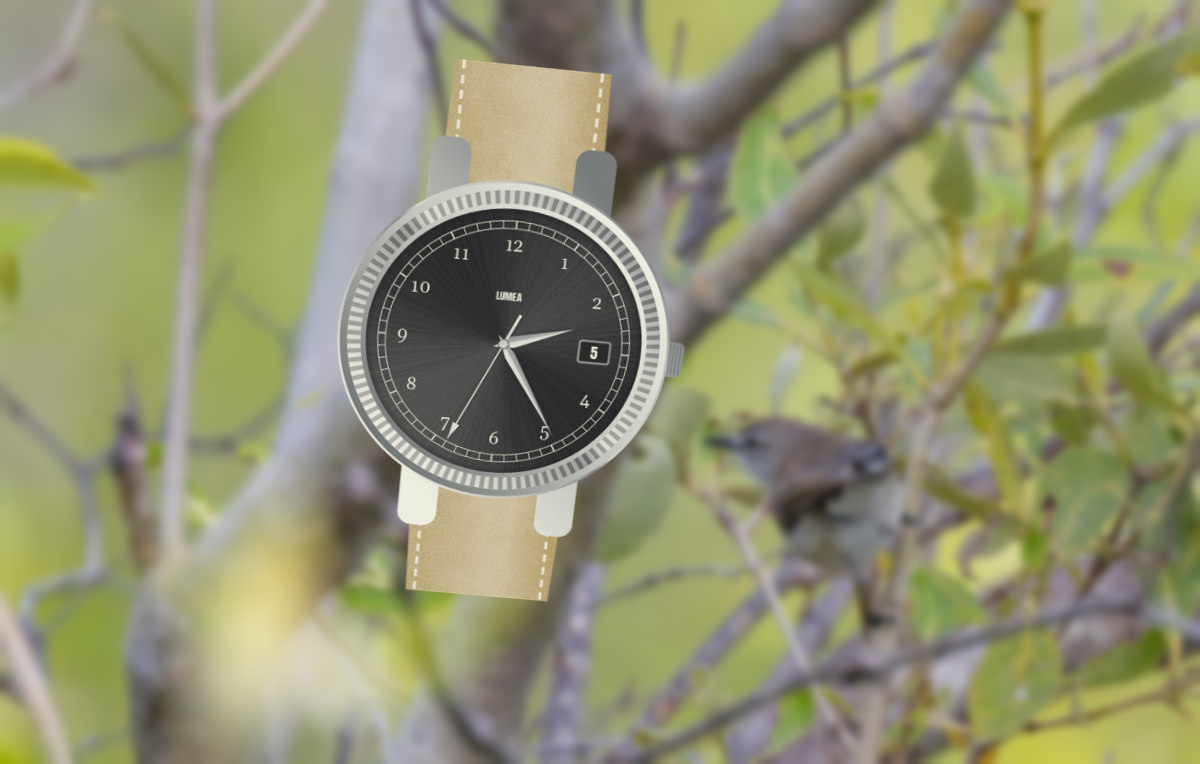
{"hour": 2, "minute": 24, "second": 34}
